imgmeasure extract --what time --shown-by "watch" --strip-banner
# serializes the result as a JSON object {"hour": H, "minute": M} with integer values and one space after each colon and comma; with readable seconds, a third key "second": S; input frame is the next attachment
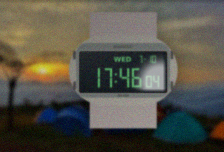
{"hour": 17, "minute": 46, "second": 4}
